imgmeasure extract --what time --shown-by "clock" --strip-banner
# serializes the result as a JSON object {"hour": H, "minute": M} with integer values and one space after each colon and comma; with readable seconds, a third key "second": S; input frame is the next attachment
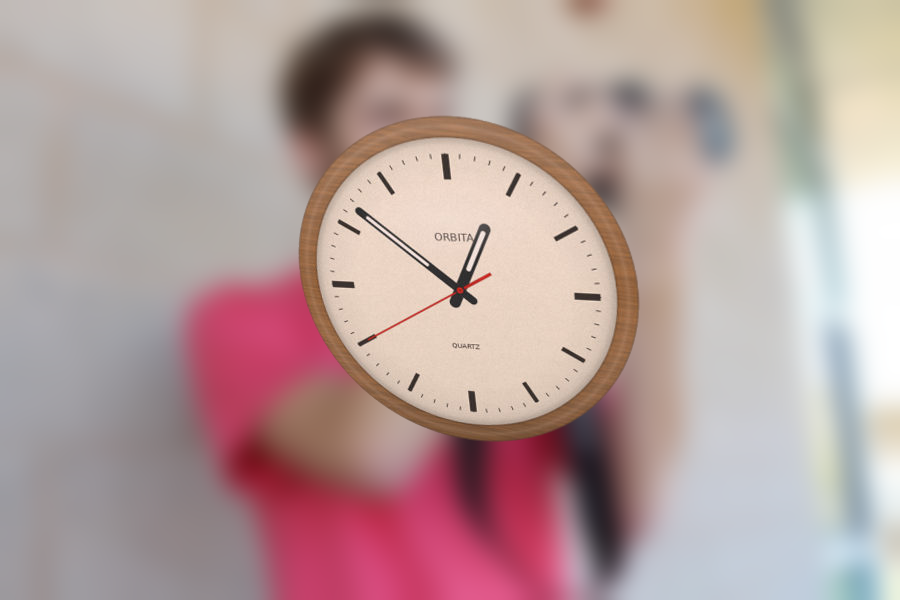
{"hour": 12, "minute": 51, "second": 40}
